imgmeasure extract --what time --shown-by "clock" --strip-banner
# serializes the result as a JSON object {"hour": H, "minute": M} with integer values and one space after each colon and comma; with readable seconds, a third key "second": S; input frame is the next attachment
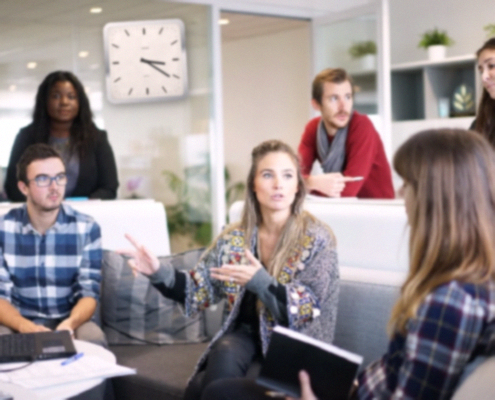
{"hour": 3, "minute": 21}
